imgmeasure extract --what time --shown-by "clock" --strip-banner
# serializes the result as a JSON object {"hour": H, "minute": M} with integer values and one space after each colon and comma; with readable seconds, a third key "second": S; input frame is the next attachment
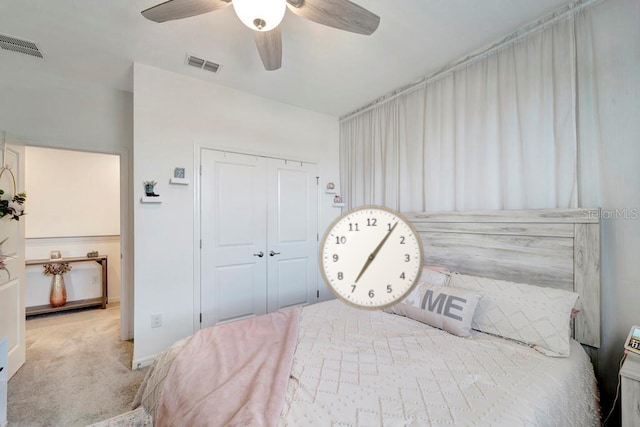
{"hour": 7, "minute": 6}
